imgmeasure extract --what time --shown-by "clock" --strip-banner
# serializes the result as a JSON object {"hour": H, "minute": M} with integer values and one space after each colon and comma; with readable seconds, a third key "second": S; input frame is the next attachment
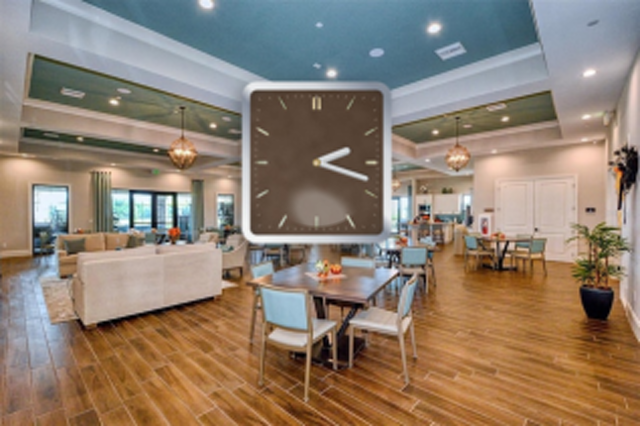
{"hour": 2, "minute": 18}
